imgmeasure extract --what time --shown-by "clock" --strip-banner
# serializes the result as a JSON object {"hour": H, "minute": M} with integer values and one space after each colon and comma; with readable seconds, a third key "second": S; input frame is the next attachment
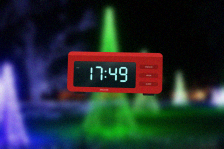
{"hour": 17, "minute": 49}
